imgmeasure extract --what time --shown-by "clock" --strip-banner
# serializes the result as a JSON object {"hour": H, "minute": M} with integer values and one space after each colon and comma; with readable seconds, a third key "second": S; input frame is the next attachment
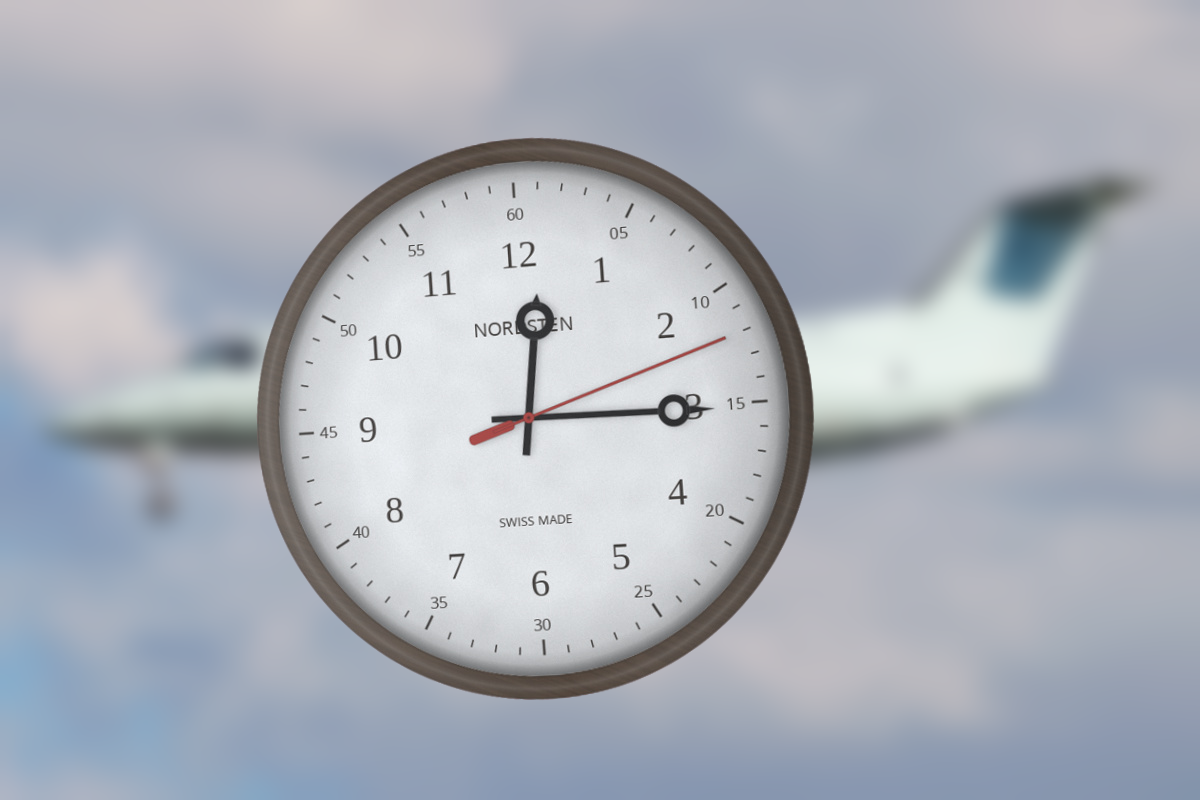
{"hour": 12, "minute": 15, "second": 12}
